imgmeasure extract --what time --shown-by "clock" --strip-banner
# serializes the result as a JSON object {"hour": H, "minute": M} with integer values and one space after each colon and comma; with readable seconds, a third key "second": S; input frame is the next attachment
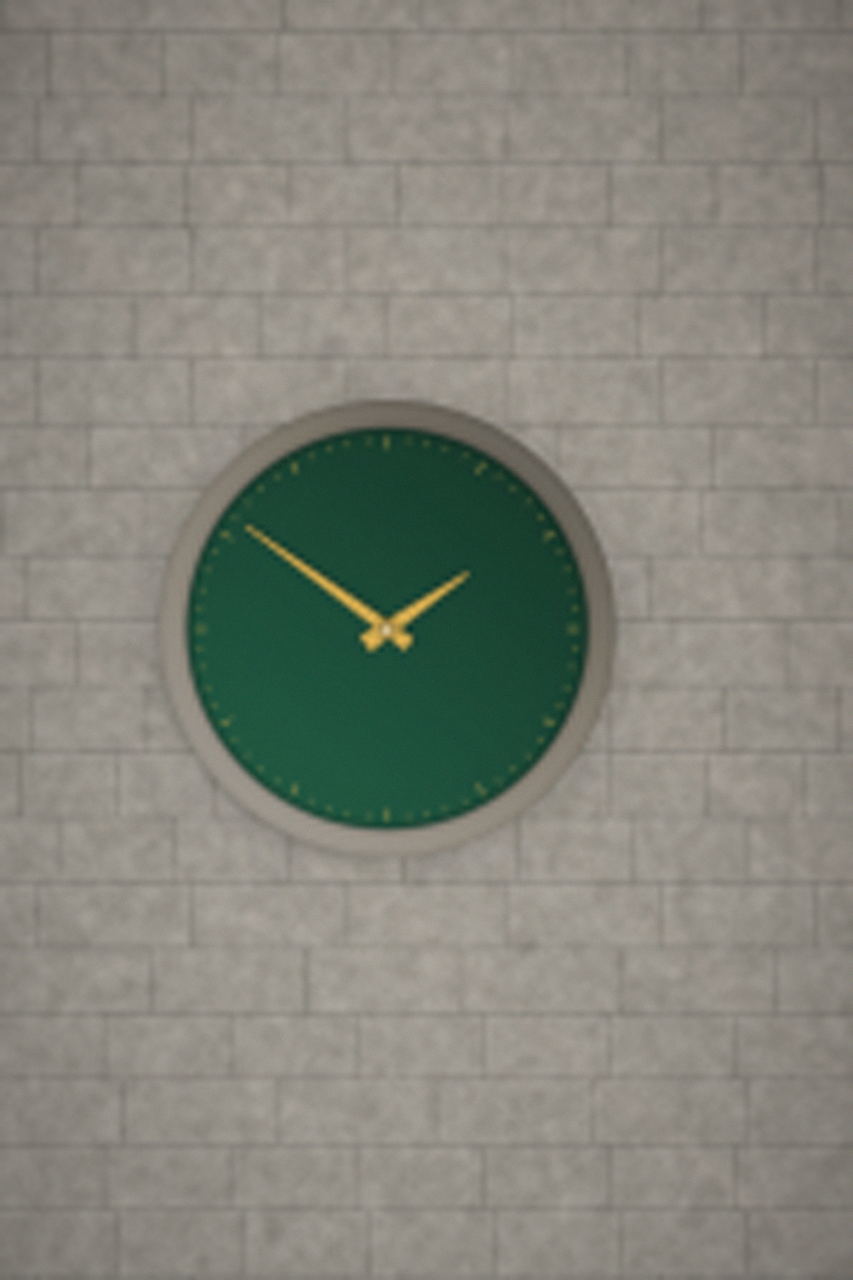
{"hour": 1, "minute": 51}
